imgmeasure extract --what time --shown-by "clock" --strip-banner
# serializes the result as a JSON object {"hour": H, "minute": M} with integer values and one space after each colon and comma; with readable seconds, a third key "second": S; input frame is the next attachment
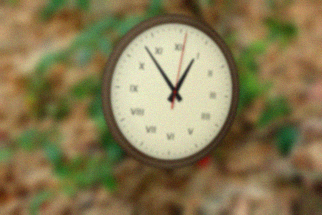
{"hour": 12, "minute": 53, "second": 1}
